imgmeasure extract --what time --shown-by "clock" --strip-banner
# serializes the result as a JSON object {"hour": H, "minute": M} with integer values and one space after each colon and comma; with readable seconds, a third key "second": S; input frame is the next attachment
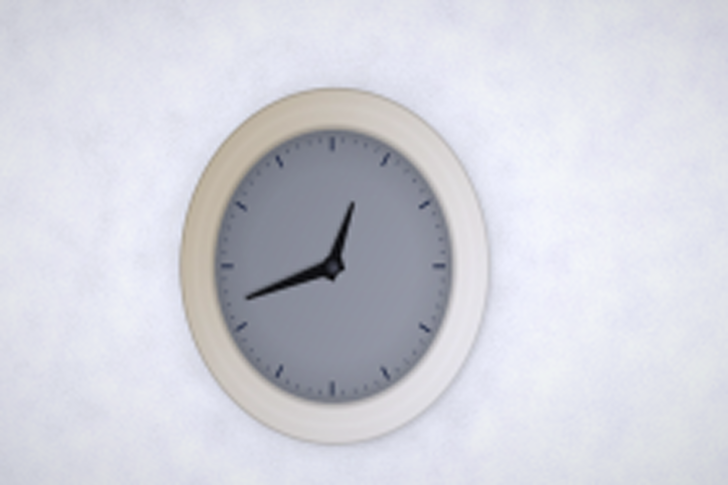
{"hour": 12, "minute": 42}
